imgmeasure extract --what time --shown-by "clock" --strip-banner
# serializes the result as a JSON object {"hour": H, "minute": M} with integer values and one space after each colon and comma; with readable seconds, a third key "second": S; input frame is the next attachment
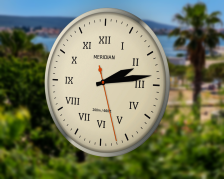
{"hour": 2, "minute": 13, "second": 27}
